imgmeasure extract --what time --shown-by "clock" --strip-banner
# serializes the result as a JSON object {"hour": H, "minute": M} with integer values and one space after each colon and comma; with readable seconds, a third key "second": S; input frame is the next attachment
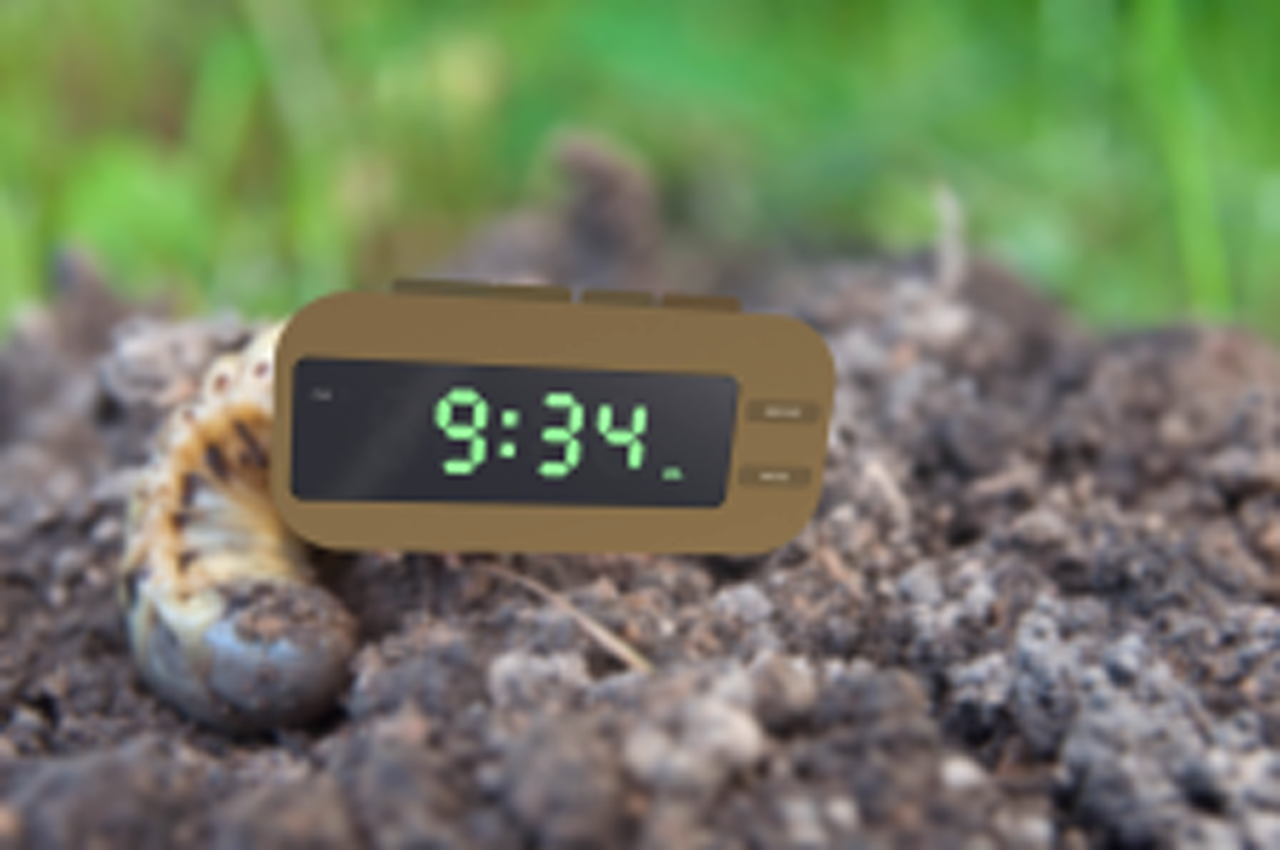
{"hour": 9, "minute": 34}
